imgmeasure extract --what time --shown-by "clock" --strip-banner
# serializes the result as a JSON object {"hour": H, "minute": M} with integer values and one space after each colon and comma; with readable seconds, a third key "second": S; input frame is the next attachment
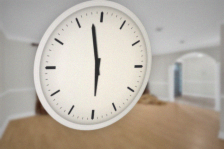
{"hour": 5, "minute": 58}
